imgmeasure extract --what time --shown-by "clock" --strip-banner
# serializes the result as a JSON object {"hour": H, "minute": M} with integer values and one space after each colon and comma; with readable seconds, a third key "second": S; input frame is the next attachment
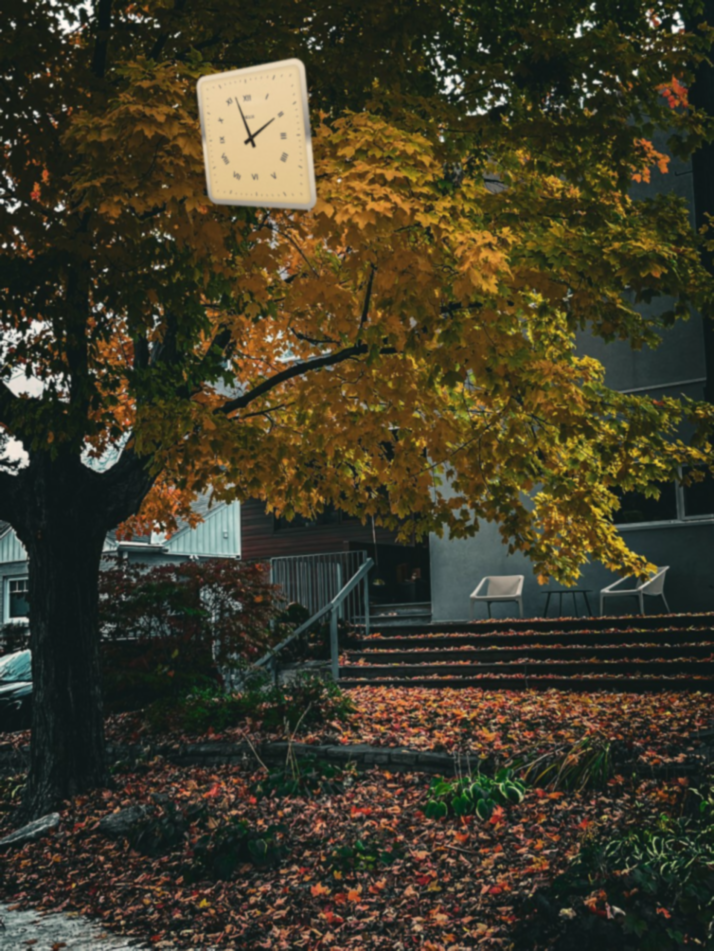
{"hour": 1, "minute": 57}
